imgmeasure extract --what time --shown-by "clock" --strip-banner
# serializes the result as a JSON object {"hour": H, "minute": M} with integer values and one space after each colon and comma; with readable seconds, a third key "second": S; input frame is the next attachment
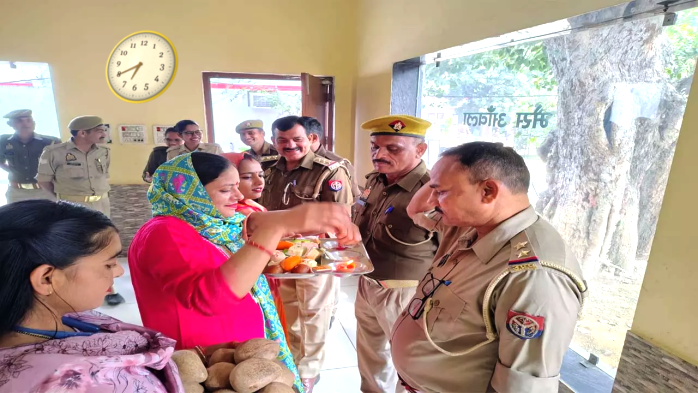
{"hour": 6, "minute": 40}
